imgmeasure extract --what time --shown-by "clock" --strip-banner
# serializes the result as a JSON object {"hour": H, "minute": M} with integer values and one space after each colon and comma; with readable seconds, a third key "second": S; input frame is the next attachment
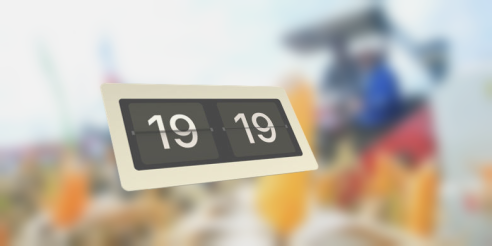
{"hour": 19, "minute": 19}
